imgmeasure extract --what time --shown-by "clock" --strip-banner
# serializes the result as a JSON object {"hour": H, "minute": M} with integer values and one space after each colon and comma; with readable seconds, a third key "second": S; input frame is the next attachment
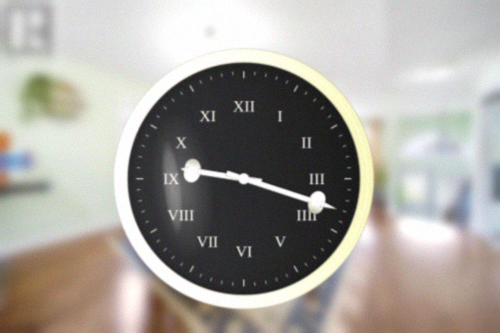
{"hour": 9, "minute": 18}
